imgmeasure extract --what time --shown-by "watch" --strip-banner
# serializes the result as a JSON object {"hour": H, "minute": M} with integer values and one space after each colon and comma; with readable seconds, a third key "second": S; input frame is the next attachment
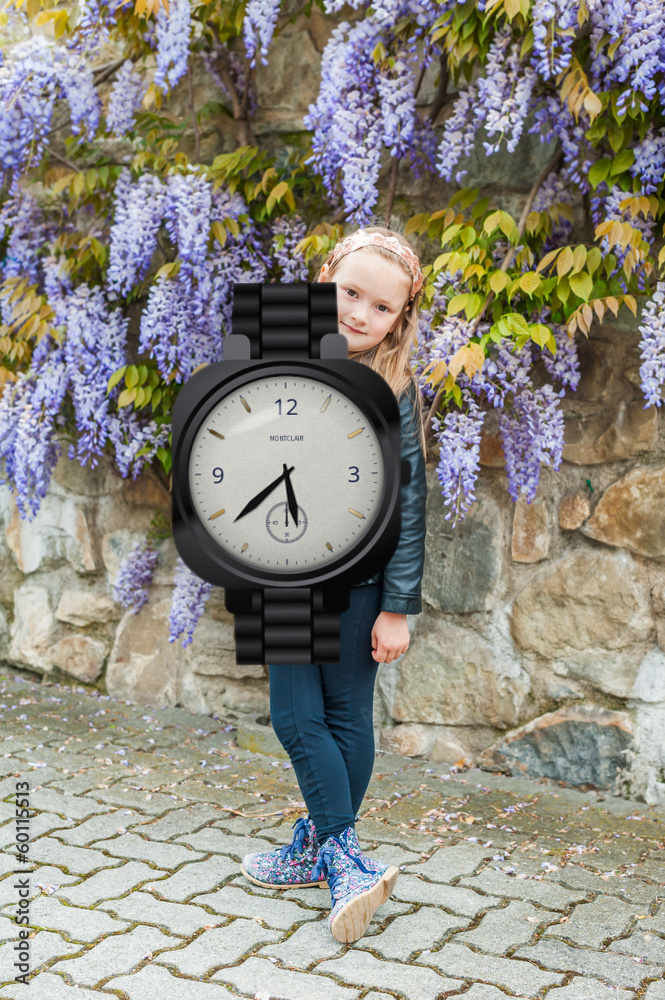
{"hour": 5, "minute": 38}
